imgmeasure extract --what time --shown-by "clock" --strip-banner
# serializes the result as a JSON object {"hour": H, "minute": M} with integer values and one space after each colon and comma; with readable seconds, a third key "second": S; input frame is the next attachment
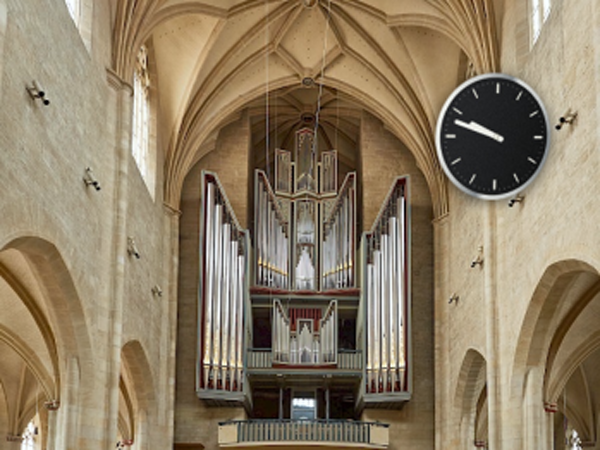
{"hour": 9, "minute": 48}
